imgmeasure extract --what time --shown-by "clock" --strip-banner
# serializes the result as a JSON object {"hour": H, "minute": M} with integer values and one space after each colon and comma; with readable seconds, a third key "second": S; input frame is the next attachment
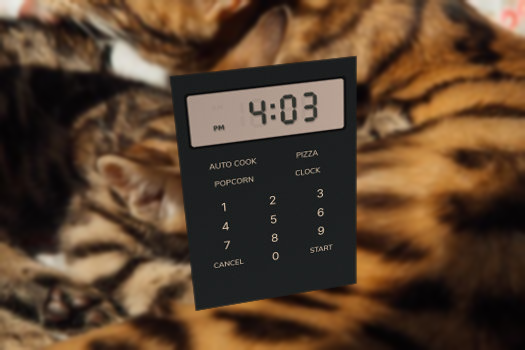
{"hour": 4, "minute": 3}
